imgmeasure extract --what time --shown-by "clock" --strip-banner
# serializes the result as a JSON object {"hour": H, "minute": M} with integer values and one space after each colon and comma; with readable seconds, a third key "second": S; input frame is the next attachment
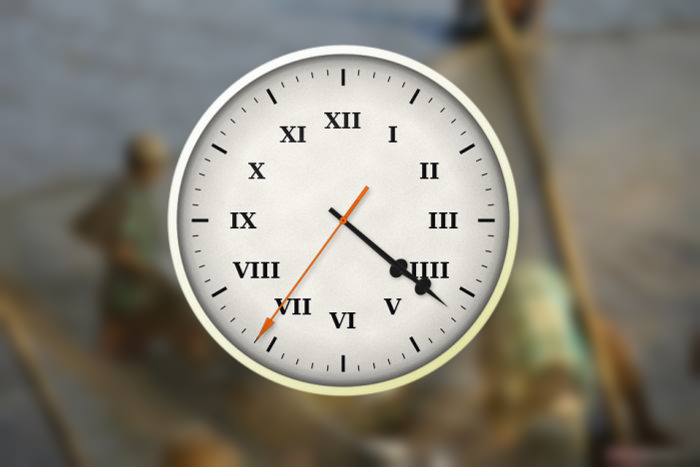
{"hour": 4, "minute": 21, "second": 36}
